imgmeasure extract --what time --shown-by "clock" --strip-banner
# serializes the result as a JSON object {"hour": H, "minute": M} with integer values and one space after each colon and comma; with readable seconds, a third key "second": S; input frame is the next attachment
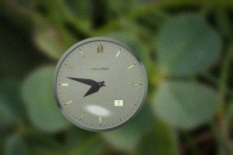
{"hour": 7, "minute": 47}
